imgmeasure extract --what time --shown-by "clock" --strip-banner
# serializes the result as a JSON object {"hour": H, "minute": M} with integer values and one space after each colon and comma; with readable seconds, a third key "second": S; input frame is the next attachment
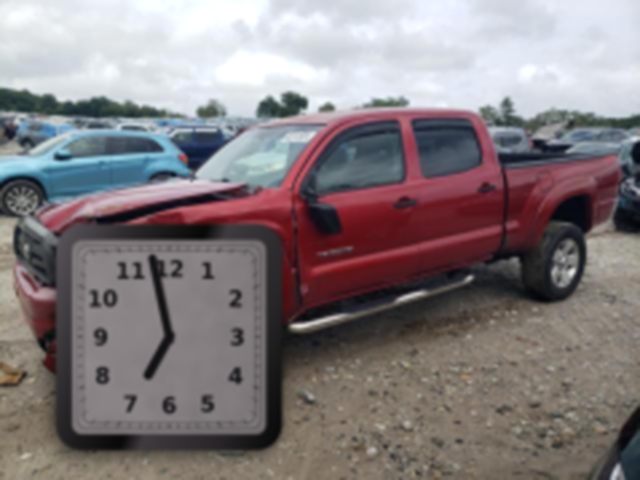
{"hour": 6, "minute": 58}
